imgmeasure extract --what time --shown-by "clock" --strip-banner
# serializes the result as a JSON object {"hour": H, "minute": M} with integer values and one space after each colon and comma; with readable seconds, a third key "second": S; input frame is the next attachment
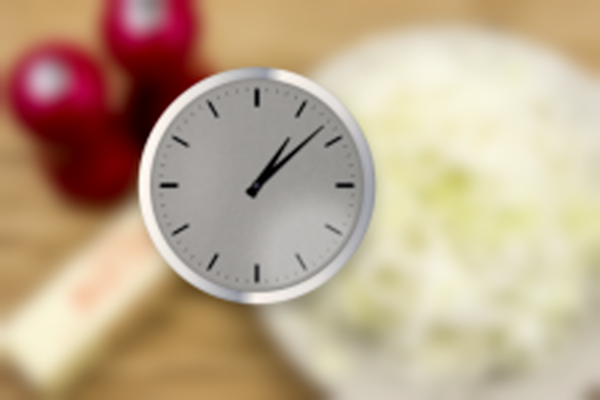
{"hour": 1, "minute": 8}
